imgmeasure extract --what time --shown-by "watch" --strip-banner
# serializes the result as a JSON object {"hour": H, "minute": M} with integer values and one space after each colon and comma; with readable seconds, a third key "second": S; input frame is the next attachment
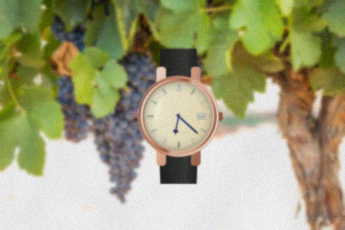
{"hour": 6, "minute": 22}
